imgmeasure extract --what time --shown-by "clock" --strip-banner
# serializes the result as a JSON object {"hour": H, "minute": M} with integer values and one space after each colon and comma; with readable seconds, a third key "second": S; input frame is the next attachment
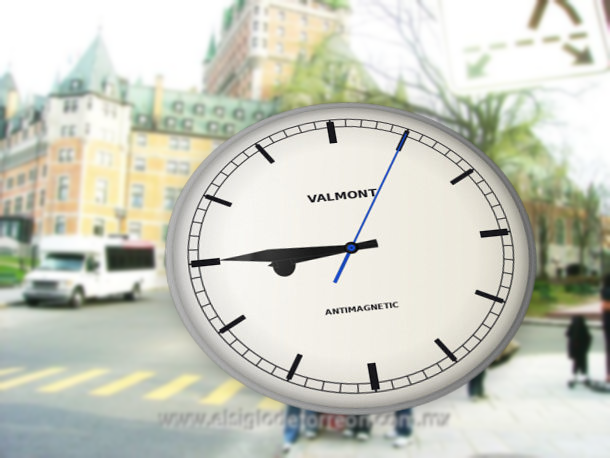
{"hour": 8, "minute": 45, "second": 5}
